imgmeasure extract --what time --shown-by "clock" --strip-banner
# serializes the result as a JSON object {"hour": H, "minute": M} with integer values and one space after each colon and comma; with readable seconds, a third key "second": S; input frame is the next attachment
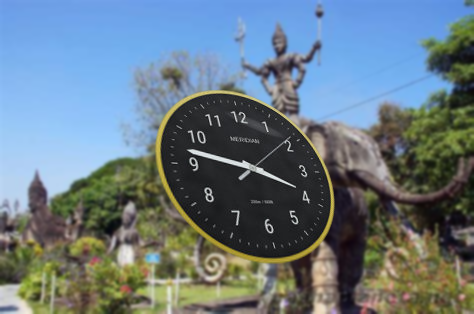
{"hour": 3, "minute": 47, "second": 9}
